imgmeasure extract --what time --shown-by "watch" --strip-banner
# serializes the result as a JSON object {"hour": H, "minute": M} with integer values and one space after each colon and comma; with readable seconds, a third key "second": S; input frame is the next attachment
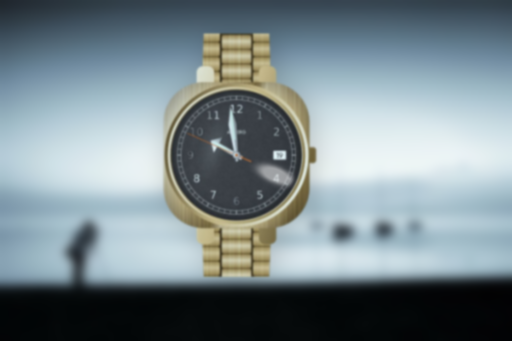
{"hour": 9, "minute": 58, "second": 49}
